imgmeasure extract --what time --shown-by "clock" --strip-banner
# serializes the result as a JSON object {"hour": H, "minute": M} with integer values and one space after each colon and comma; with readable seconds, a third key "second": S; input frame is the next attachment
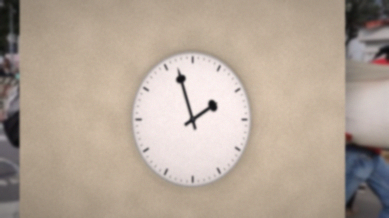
{"hour": 1, "minute": 57}
